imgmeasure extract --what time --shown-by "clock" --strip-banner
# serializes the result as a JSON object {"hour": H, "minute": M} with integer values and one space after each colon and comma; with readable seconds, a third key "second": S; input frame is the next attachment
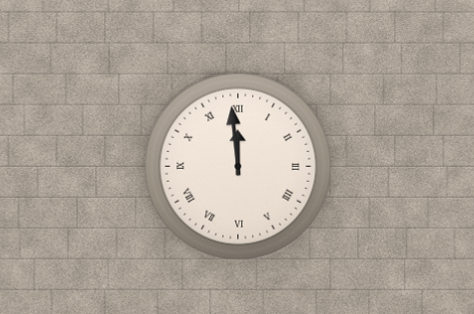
{"hour": 11, "minute": 59}
